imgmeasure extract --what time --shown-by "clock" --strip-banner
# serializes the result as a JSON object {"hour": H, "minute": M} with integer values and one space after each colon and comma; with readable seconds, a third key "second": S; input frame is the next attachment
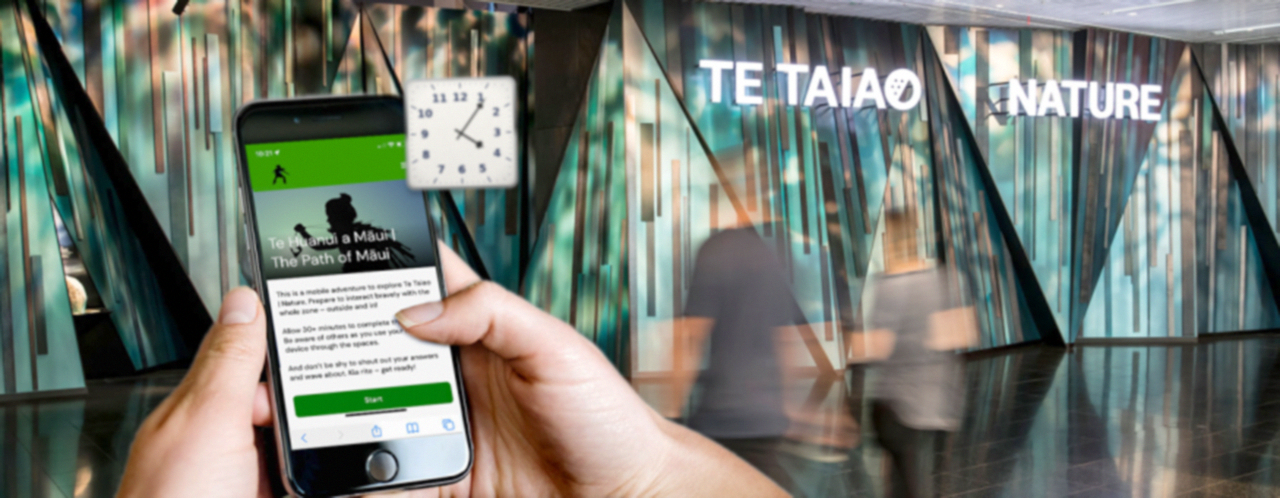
{"hour": 4, "minute": 6}
